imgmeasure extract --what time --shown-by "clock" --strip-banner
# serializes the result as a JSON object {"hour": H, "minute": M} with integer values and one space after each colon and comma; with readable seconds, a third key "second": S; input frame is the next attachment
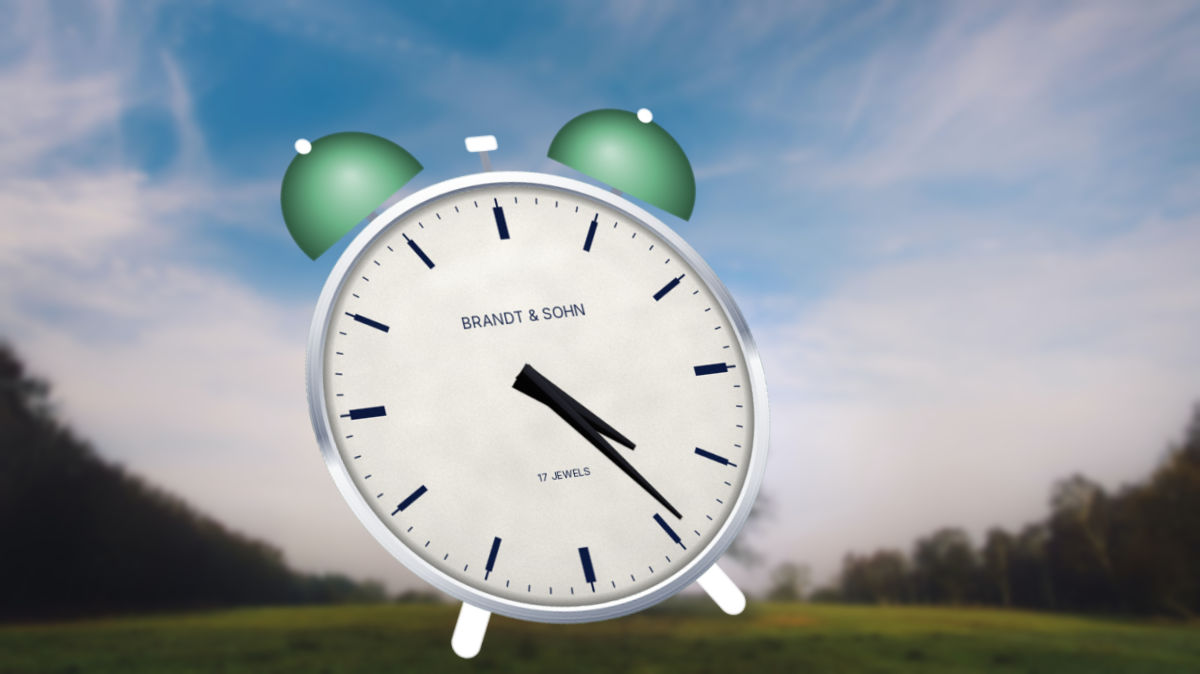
{"hour": 4, "minute": 24}
